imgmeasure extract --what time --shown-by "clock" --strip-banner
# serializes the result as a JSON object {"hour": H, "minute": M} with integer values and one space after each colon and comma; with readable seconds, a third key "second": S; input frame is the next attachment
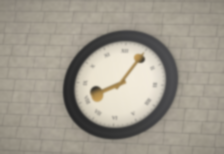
{"hour": 8, "minute": 5}
